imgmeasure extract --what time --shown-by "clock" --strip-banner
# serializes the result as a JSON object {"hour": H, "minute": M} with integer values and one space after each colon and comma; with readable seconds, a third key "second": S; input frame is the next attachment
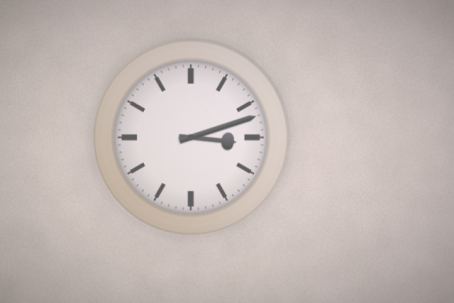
{"hour": 3, "minute": 12}
